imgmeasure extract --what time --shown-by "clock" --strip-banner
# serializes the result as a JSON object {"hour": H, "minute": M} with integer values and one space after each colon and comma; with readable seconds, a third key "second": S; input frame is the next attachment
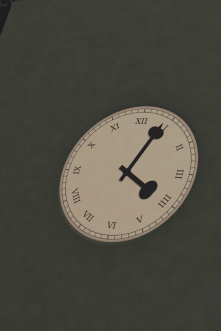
{"hour": 4, "minute": 4}
